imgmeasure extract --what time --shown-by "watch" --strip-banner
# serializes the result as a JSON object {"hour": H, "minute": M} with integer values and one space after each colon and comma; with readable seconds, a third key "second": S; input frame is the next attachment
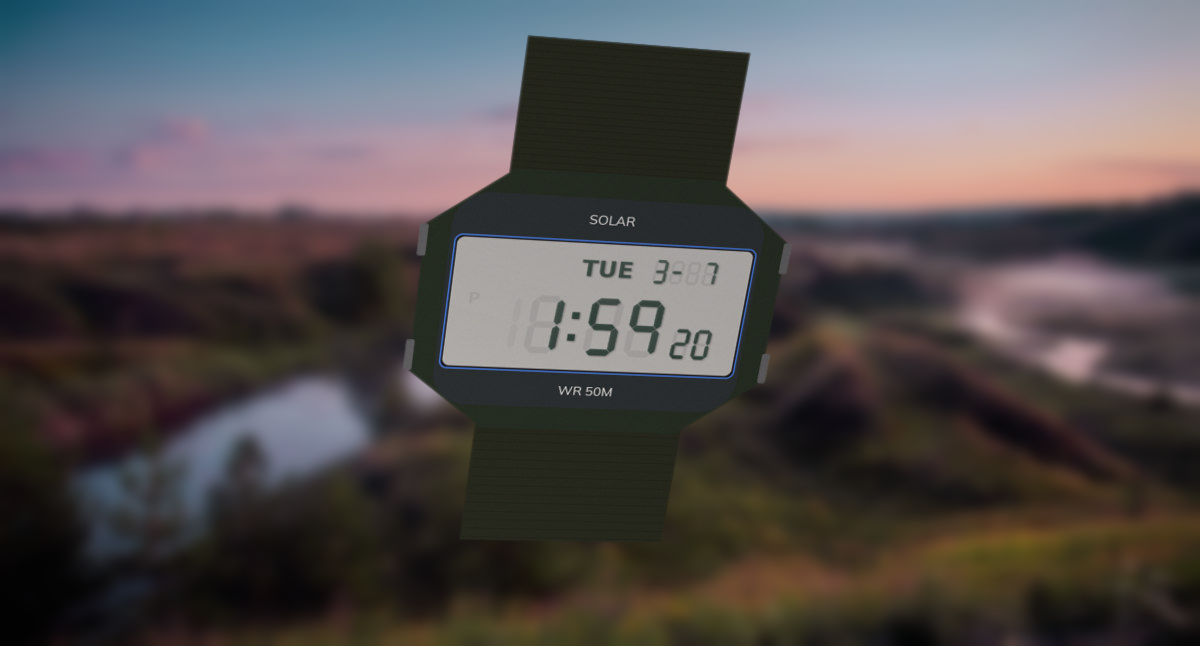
{"hour": 1, "minute": 59, "second": 20}
